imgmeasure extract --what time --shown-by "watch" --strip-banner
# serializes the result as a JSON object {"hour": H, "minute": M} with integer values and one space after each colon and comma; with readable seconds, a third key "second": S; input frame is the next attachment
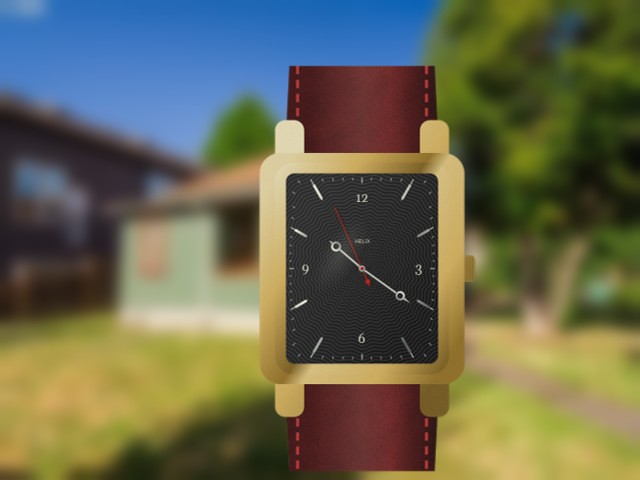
{"hour": 10, "minute": 20, "second": 56}
